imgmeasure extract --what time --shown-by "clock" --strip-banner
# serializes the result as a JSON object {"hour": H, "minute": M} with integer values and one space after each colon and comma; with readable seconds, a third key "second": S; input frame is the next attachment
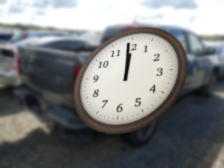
{"hour": 11, "minute": 59}
